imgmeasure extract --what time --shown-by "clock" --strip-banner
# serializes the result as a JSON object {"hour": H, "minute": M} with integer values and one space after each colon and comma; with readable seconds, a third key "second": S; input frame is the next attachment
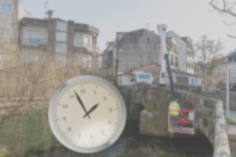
{"hour": 1, "minute": 57}
